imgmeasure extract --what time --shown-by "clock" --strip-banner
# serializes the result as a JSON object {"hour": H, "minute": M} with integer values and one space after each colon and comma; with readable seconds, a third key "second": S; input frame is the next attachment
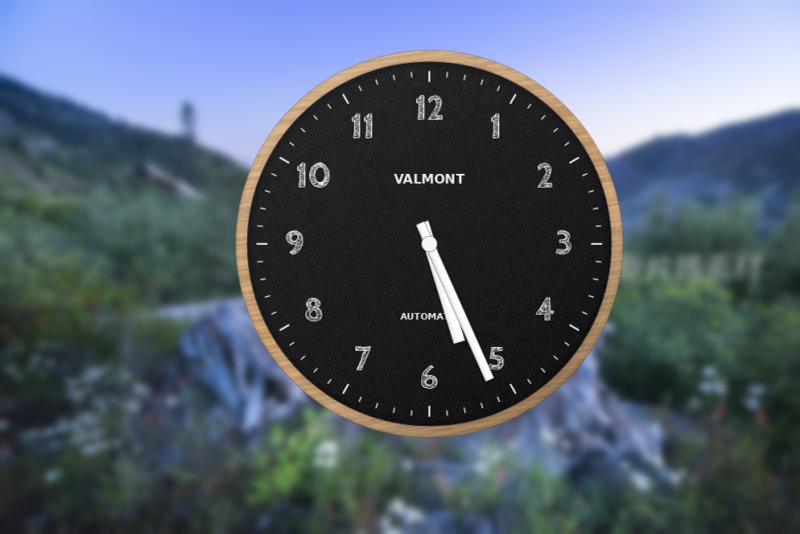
{"hour": 5, "minute": 26}
